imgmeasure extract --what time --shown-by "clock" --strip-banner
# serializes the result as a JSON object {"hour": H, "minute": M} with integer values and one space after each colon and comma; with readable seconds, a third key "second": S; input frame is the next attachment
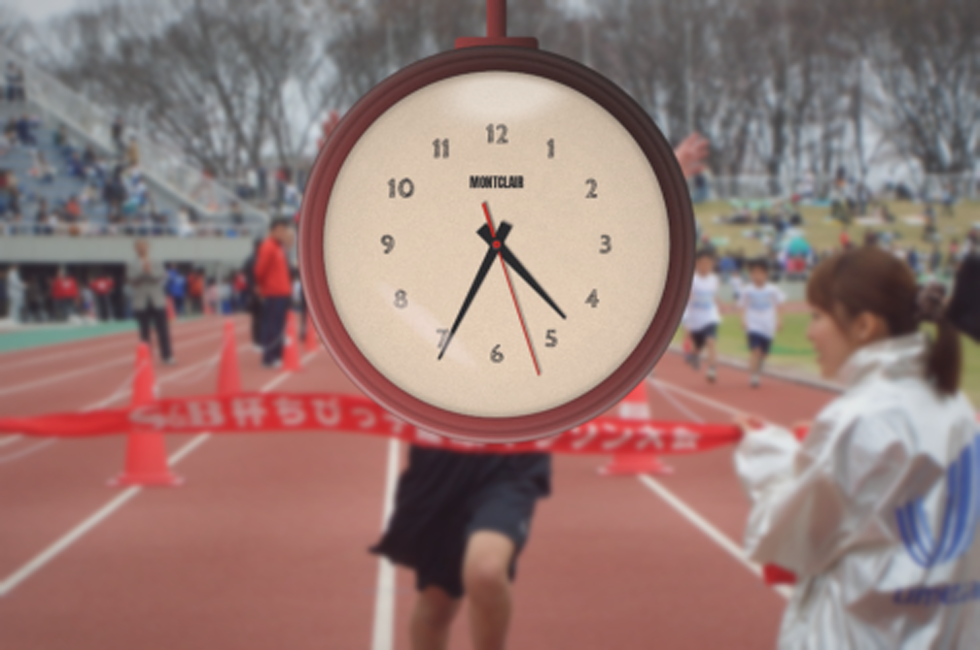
{"hour": 4, "minute": 34, "second": 27}
